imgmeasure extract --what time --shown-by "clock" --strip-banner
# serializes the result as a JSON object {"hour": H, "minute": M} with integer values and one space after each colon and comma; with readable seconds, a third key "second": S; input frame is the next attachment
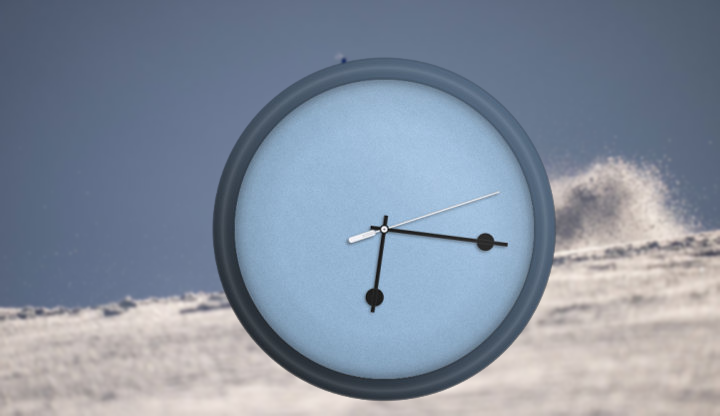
{"hour": 6, "minute": 16, "second": 12}
